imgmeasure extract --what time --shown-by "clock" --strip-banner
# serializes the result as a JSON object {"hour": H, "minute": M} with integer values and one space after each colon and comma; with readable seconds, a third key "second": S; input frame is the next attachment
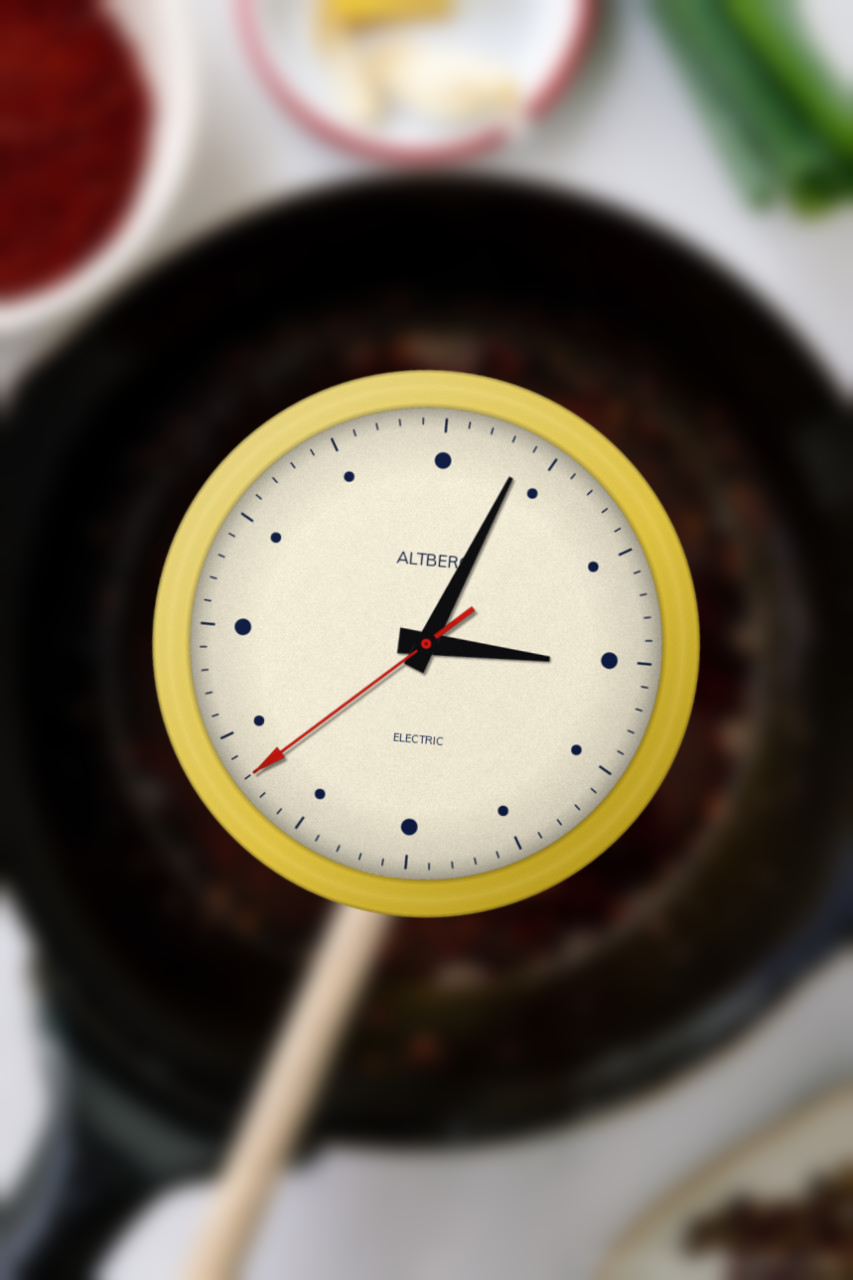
{"hour": 3, "minute": 3, "second": 38}
